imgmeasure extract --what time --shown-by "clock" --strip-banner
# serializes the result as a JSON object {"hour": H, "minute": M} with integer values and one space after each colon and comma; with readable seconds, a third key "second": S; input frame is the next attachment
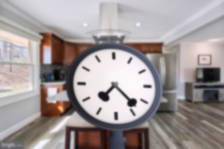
{"hour": 7, "minute": 23}
